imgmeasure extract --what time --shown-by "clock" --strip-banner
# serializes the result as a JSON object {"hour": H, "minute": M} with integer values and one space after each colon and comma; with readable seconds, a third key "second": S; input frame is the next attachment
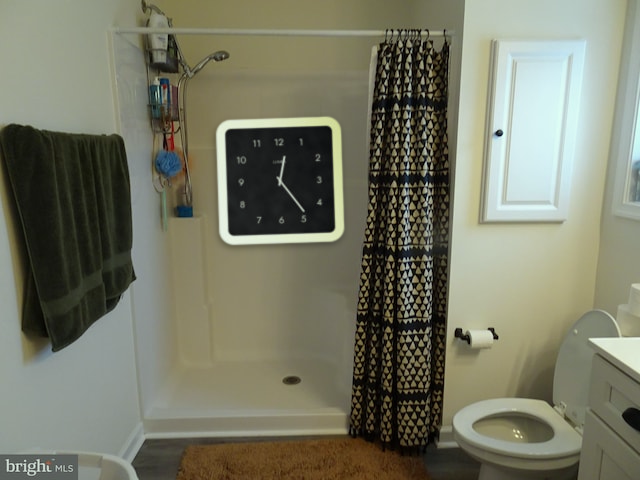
{"hour": 12, "minute": 24}
